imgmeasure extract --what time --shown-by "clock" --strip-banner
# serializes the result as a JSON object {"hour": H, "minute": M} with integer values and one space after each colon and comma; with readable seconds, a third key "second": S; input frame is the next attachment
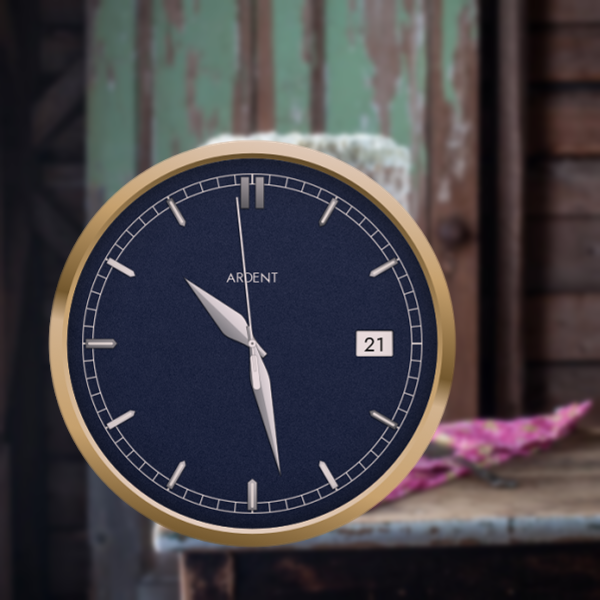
{"hour": 10, "minute": 27, "second": 59}
